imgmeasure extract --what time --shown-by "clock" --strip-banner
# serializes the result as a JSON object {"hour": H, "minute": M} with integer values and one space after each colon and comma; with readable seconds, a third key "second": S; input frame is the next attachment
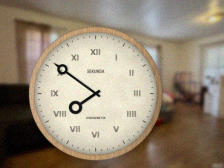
{"hour": 7, "minute": 51}
